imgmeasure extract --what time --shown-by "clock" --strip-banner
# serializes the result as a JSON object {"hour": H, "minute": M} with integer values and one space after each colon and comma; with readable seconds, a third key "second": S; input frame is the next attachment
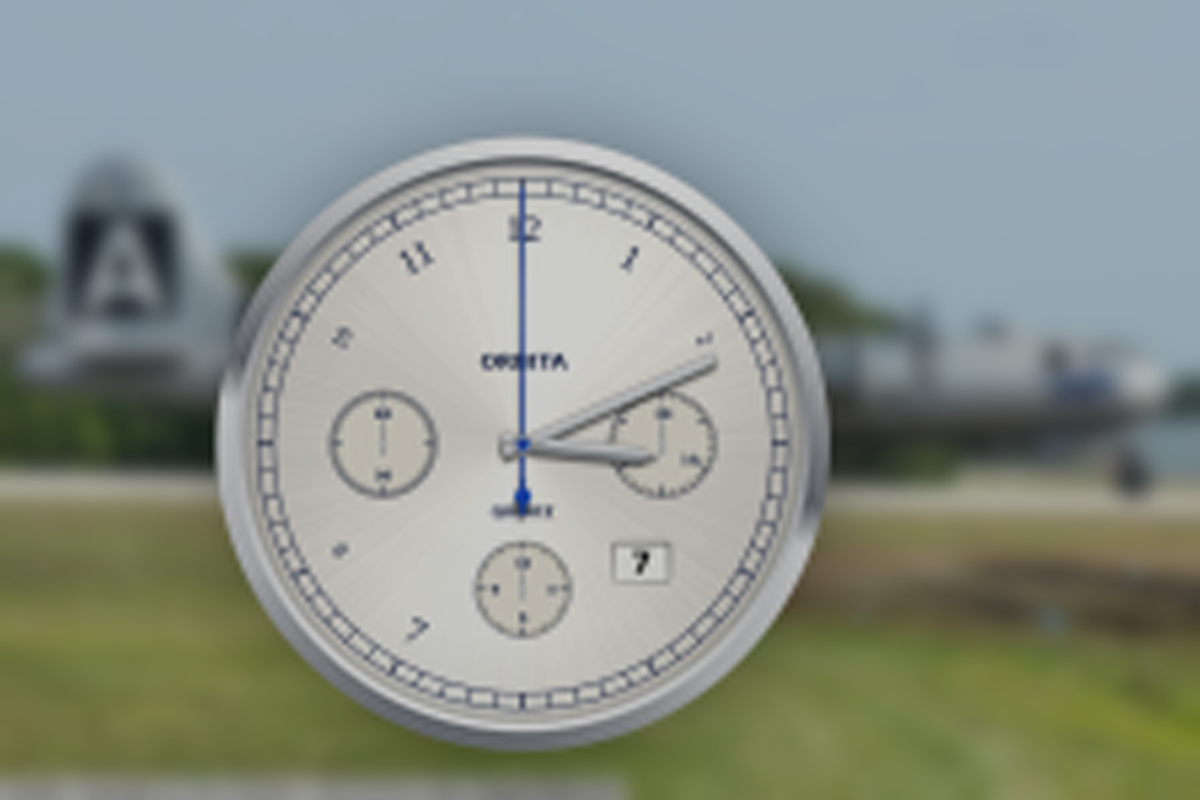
{"hour": 3, "minute": 11}
